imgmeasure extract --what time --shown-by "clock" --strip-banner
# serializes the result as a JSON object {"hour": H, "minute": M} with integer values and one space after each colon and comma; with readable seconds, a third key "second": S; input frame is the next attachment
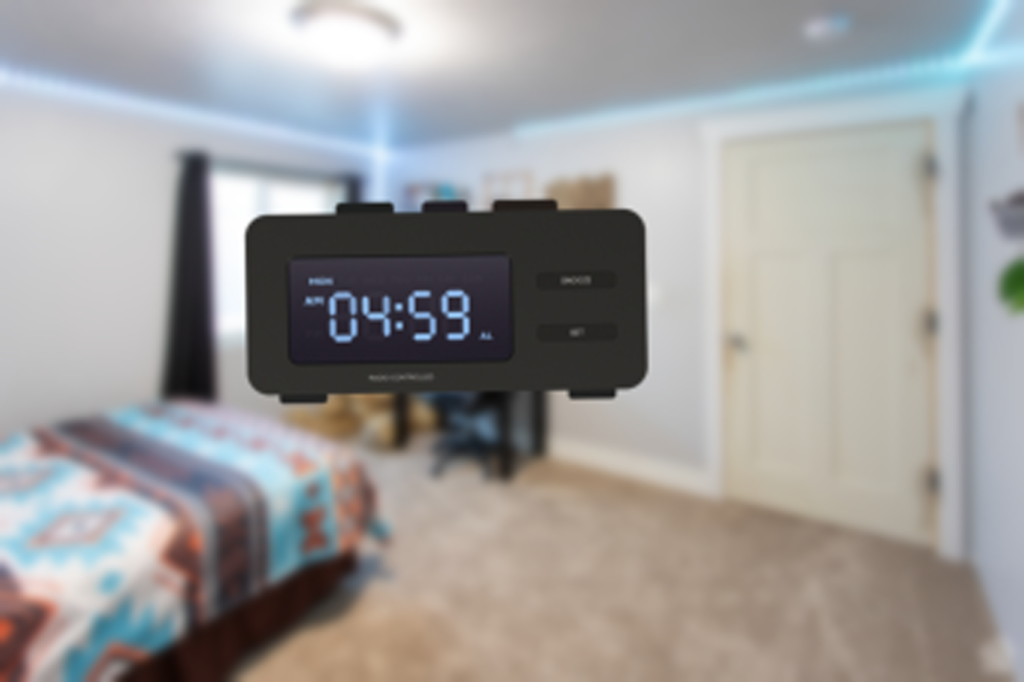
{"hour": 4, "minute": 59}
